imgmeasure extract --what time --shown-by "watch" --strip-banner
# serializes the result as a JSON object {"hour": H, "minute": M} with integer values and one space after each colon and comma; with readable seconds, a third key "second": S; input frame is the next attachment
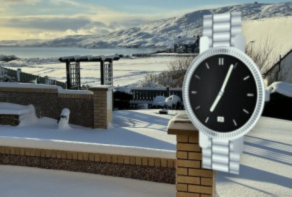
{"hour": 7, "minute": 4}
